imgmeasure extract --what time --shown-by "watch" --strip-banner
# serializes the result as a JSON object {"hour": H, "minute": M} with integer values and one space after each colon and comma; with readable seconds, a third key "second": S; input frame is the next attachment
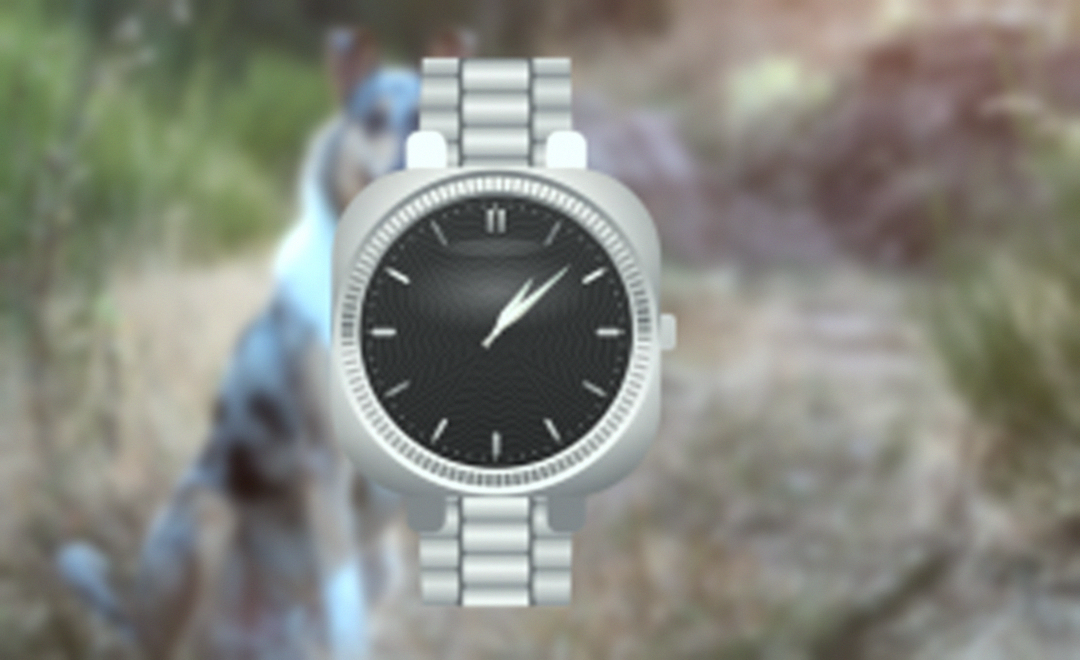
{"hour": 1, "minute": 8}
